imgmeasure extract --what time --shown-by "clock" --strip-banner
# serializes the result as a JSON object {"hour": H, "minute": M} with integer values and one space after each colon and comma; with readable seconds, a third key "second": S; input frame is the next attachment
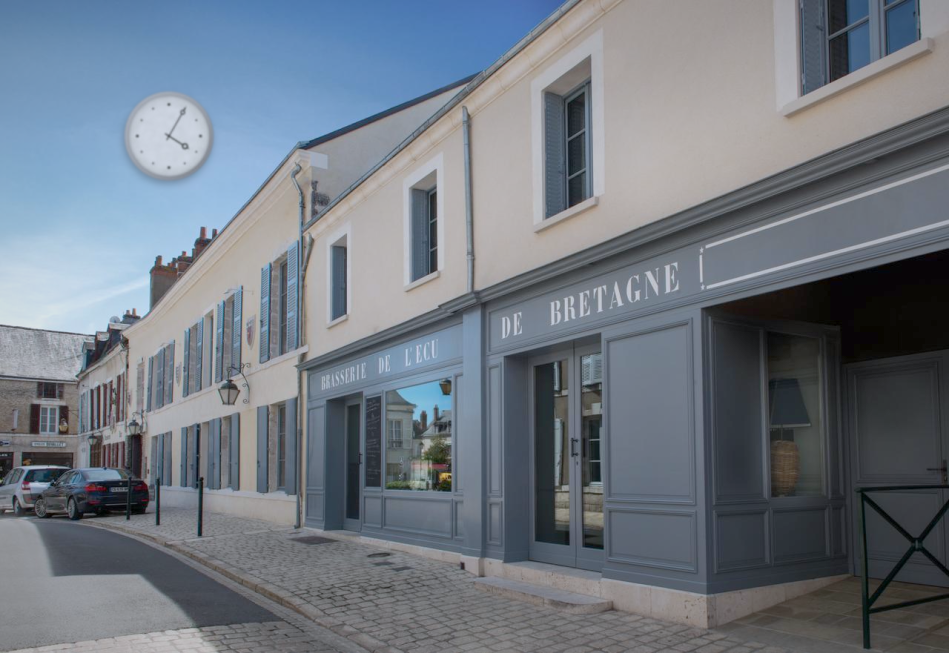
{"hour": 4, "minute": 5}
